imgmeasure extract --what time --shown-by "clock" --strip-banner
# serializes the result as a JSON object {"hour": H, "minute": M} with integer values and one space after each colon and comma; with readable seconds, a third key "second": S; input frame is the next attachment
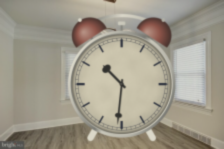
{"hour": 10, "minute": 31}
